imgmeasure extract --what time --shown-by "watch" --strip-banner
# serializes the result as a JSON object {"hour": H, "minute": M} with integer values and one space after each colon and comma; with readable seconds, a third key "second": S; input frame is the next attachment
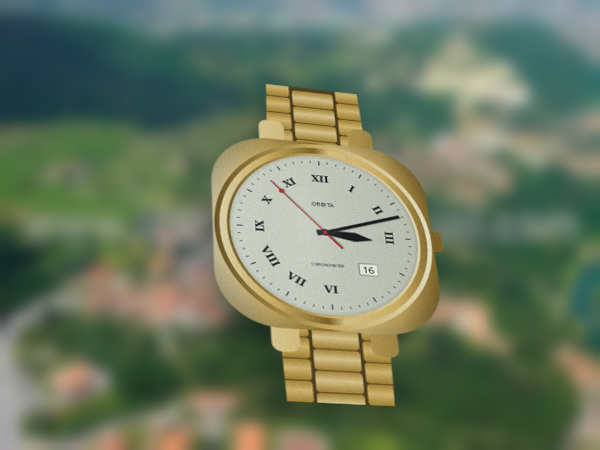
{"hour": 3, "minute": 11, "second": 53}
